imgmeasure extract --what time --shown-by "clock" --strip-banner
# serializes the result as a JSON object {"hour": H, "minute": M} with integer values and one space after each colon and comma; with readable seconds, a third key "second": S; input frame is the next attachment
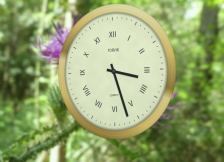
{"hour": 3, "minute": 27}
